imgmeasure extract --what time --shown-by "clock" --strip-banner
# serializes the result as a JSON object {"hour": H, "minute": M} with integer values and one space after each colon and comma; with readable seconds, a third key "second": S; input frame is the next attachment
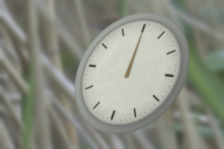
{"hour": 12, "minute": 0}
